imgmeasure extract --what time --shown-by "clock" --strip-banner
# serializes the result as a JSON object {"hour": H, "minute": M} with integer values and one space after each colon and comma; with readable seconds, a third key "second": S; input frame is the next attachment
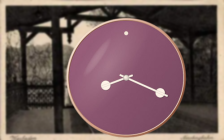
{"hour": 8, "minute": 19}
